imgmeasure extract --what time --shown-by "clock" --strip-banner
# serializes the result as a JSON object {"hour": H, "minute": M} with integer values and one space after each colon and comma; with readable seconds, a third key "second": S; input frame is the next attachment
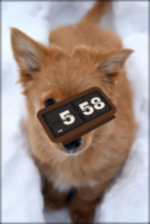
{"hour": 5, "minute": 58}
